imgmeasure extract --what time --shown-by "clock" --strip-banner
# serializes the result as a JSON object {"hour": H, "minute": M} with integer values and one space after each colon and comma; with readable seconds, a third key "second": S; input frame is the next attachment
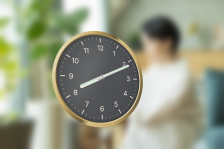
{"hour": 8, "minute": 11}
